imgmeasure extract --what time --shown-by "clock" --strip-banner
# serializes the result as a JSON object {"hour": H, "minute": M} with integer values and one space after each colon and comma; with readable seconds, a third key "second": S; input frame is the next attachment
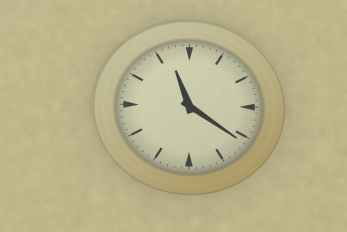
{"hour": 11, "minute": 21}
